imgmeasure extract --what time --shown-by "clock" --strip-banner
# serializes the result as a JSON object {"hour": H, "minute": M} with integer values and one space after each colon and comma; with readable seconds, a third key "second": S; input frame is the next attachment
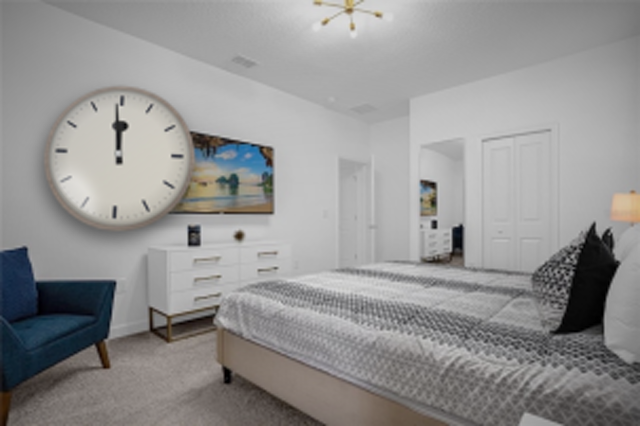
{"hour": 11, "minute": 59}
